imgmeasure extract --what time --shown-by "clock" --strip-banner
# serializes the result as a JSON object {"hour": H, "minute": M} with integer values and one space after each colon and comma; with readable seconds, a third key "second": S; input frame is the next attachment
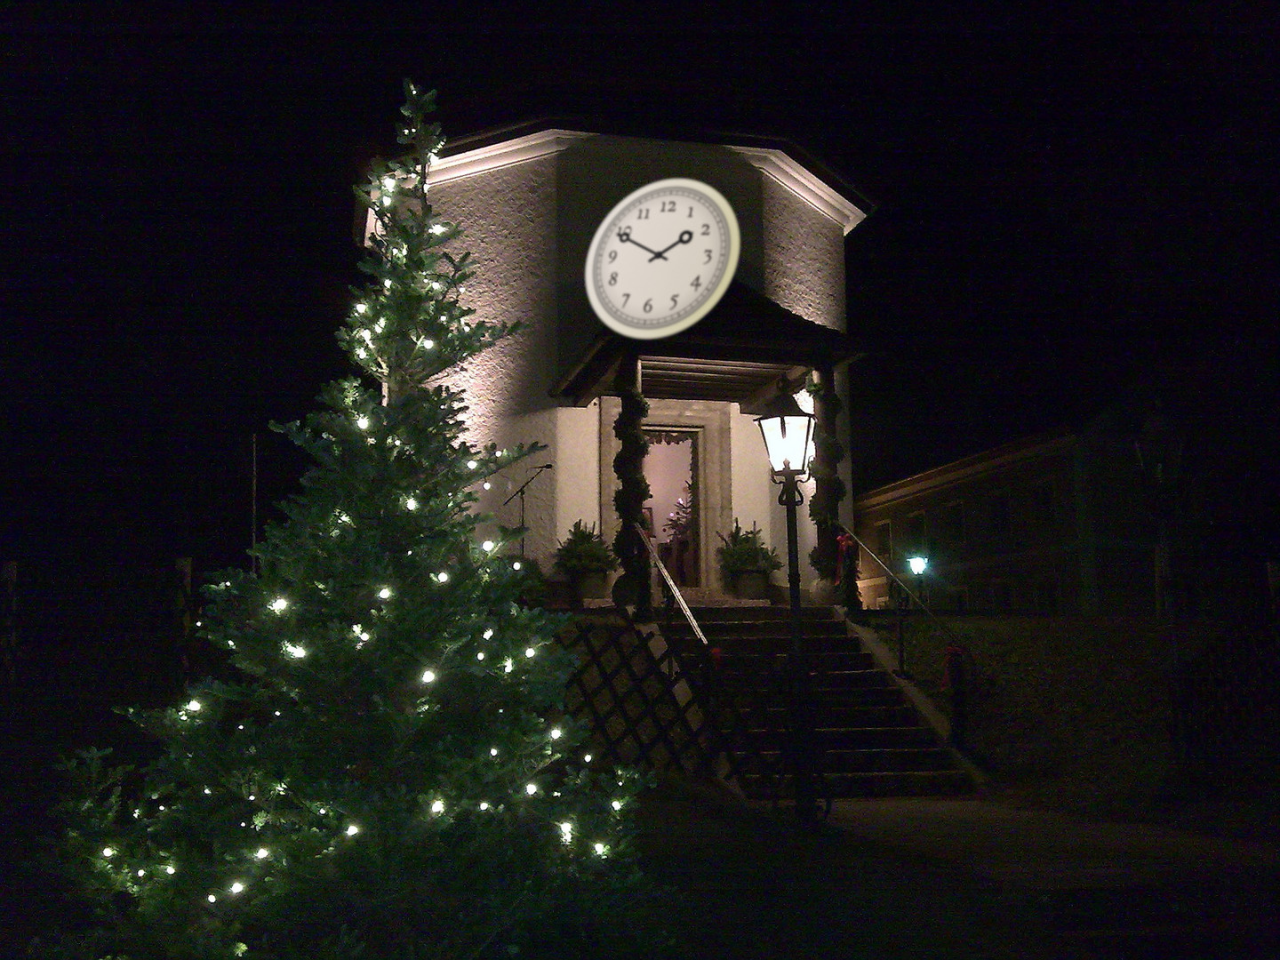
{"hour": 1, "minute": 49}
